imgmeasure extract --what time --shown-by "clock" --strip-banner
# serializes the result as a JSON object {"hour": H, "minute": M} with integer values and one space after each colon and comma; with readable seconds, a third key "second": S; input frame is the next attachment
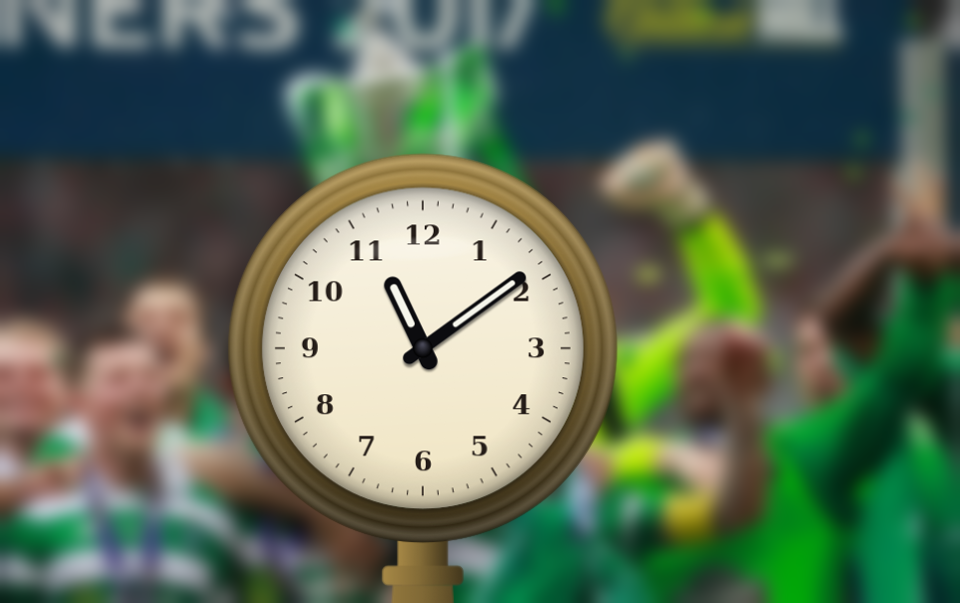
{"hour": 11, "minute": 9}
